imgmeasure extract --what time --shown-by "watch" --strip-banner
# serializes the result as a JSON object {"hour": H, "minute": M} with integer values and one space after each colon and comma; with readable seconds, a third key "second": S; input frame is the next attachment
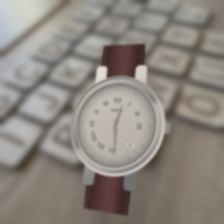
{"hour": 12, "minute": 29}
